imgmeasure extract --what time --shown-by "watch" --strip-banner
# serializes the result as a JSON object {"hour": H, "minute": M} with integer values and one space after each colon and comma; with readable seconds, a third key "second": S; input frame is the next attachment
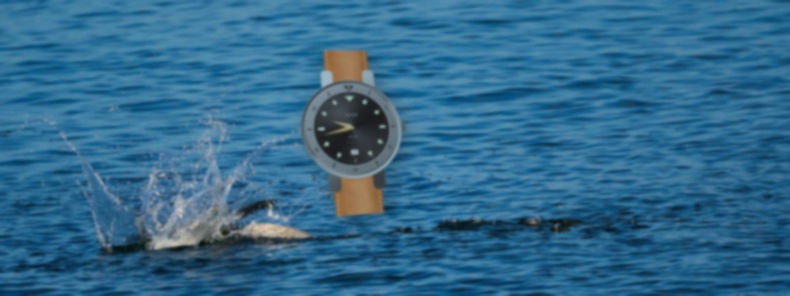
{"hour": 9, "minute": 43}
